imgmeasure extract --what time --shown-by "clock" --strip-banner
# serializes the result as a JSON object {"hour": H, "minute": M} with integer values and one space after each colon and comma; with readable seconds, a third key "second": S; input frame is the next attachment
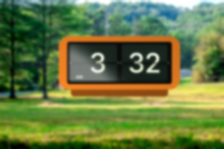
{"hour": 3, "minute": 32}
